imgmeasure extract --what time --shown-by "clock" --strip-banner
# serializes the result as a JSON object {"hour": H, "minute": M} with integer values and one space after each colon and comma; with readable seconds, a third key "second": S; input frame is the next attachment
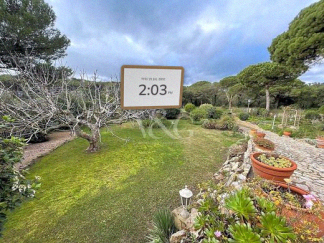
{"hour": 2, "minute": 3}
